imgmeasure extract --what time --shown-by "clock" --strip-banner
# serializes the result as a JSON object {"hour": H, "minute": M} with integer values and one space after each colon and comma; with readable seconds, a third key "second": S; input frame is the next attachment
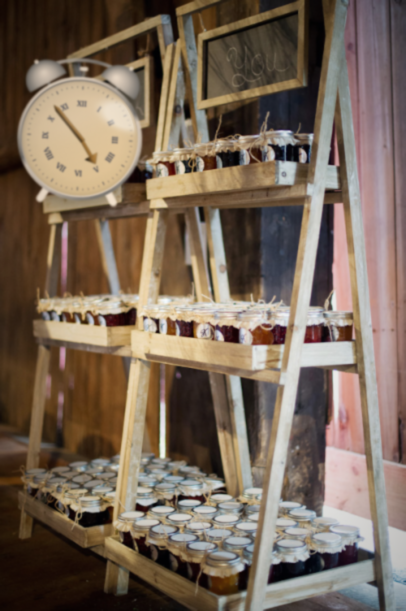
{"hour": 4, "minute": 53}
